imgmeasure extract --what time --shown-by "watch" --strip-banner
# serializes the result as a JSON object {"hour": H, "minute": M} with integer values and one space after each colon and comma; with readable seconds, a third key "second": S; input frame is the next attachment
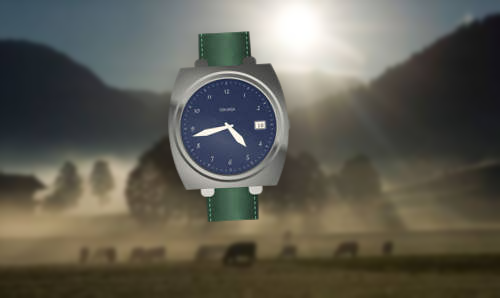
{"hour": 4, "minute": 43}
